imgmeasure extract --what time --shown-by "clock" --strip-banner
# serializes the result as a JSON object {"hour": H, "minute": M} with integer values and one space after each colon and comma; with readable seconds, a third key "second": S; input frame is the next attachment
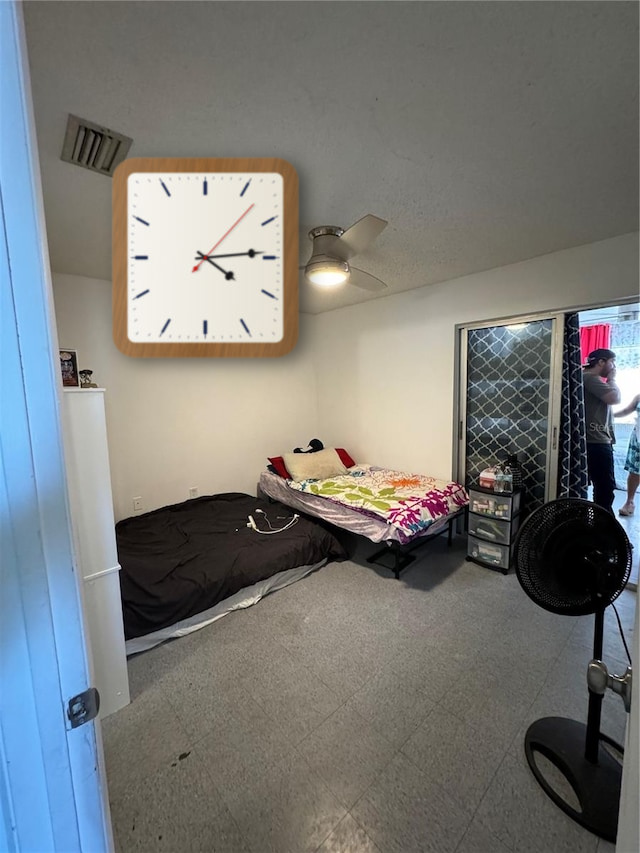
{"hour": 4, "minute": 14, "second": 7}
